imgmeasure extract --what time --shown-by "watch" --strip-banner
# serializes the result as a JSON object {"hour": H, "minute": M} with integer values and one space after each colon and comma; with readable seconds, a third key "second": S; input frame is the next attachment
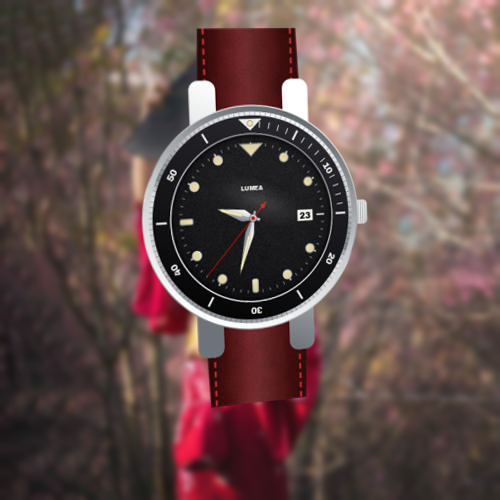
{"hour": 9, "minute": 32, "second": 37}
